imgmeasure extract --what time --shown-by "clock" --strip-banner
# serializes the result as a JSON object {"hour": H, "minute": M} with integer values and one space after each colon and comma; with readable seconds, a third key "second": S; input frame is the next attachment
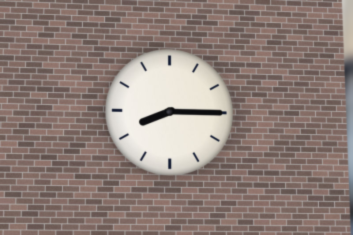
{"hour": 8, "minute": 15}
